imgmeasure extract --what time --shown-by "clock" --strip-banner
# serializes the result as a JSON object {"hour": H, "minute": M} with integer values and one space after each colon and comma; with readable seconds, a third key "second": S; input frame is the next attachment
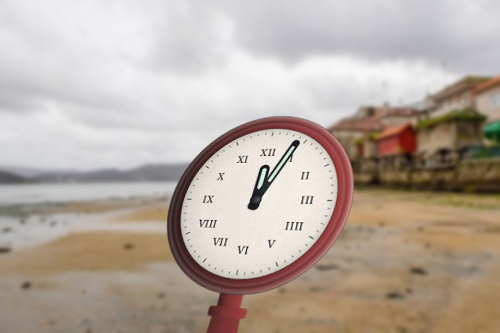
{"hour": 12, "minute": 4}
